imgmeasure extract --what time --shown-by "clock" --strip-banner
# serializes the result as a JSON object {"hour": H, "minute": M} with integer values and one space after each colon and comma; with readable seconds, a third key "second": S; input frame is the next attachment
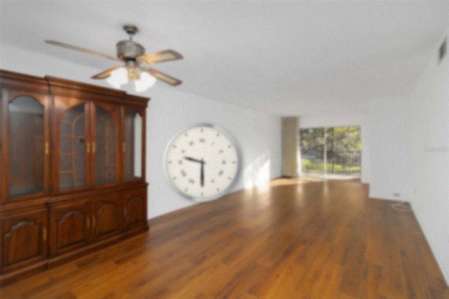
{"hour": 9, "minute": 30}
